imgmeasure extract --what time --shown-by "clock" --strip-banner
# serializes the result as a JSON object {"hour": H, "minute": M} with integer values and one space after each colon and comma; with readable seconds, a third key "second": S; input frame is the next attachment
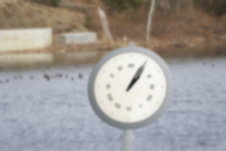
{"hour": 1, "minute": 5}
